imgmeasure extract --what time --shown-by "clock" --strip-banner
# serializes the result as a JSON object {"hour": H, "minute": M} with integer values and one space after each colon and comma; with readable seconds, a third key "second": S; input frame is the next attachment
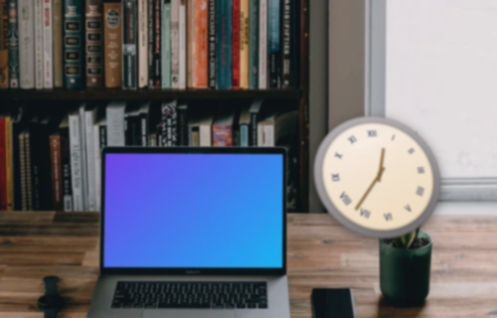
{"hour": 12, "minute": 37}
